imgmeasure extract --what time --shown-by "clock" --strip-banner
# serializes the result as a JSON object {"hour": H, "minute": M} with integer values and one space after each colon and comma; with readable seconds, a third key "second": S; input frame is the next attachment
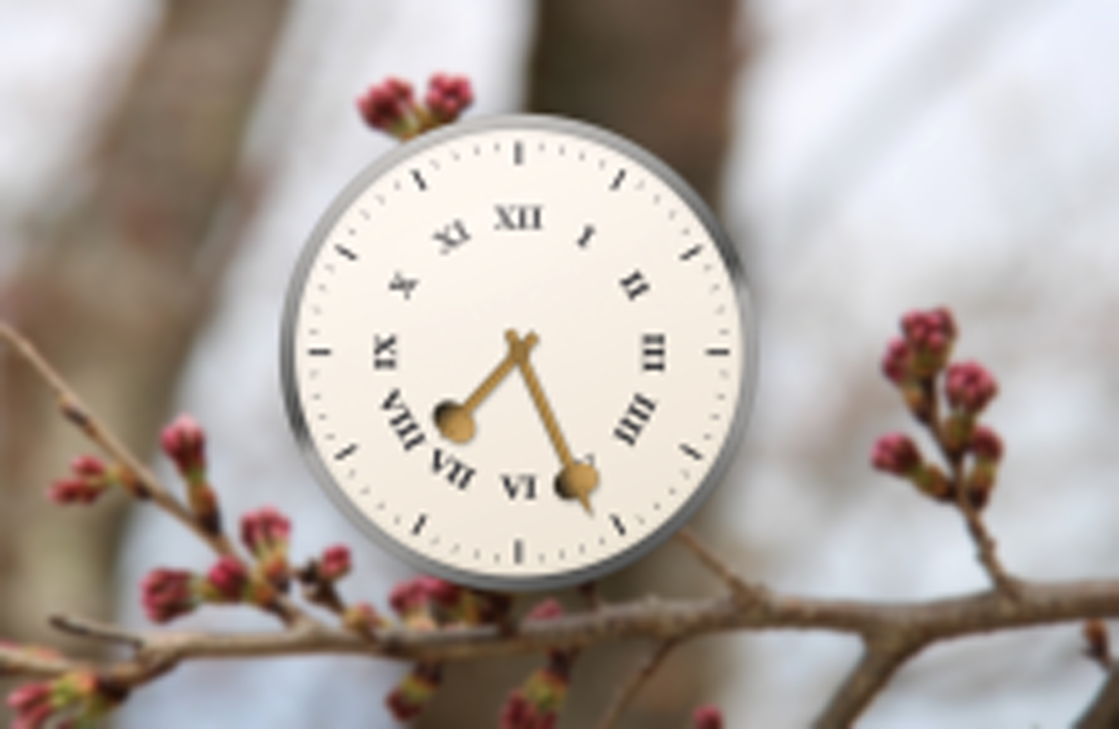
{"hour": 7, "minute": 26}
